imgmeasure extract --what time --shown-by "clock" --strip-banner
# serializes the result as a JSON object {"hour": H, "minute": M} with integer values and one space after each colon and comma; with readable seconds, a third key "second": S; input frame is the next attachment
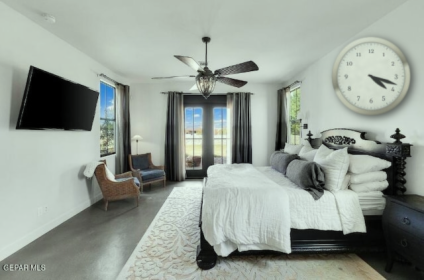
{"hour": 4, "minute": 18}
